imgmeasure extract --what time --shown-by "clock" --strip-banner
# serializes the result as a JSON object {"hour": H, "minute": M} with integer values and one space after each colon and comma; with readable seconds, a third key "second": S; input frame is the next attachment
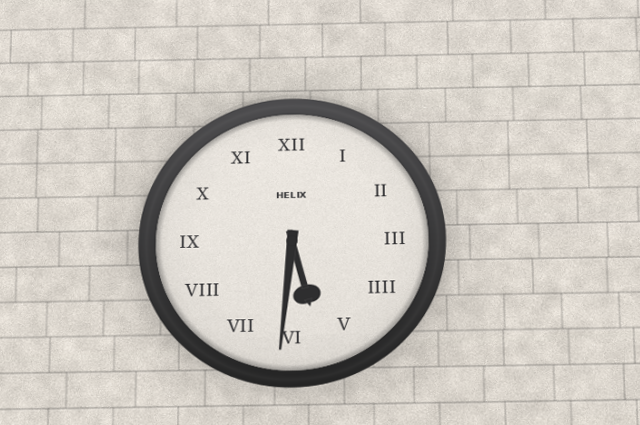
{"hour": 5, "minute": 31}
